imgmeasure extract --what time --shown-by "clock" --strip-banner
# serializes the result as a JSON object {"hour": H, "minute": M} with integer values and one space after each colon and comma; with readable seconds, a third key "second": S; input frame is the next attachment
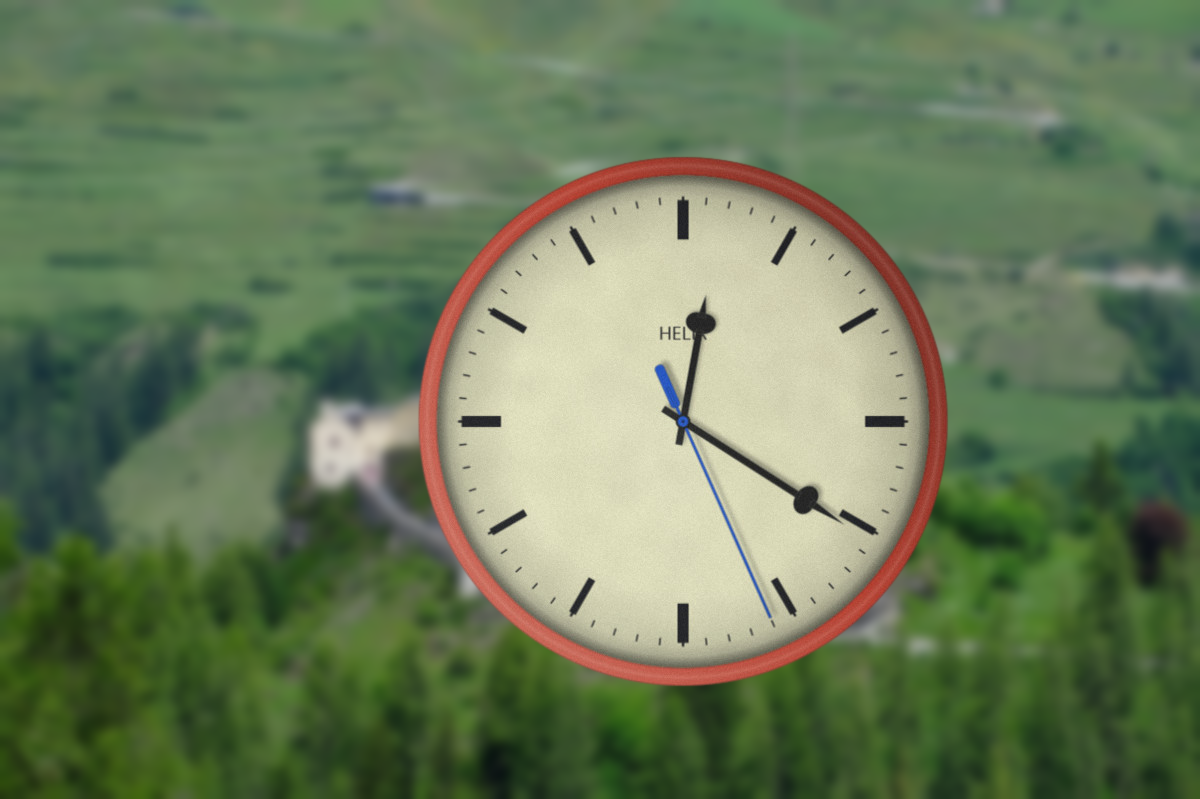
{"hour": 12, "minute": 20, "second": 26}
